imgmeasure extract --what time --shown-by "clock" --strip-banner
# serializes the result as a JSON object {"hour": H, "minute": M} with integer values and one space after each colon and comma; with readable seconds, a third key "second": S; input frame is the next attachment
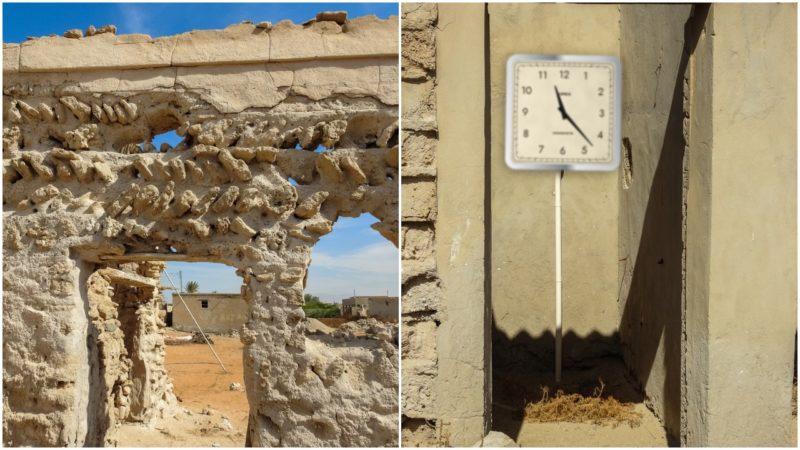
{"hour": 11, "minute": 23}
